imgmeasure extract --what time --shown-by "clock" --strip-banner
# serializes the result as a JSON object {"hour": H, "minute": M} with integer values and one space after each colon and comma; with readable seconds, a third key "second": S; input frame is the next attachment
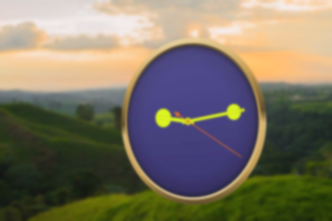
{"hour": 9, "minute": 13, "second": 20}
